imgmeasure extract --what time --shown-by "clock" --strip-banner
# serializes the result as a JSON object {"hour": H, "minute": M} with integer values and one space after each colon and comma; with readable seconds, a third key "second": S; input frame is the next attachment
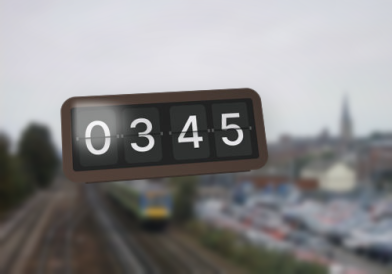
{"hour": 3, "minute": 45}
